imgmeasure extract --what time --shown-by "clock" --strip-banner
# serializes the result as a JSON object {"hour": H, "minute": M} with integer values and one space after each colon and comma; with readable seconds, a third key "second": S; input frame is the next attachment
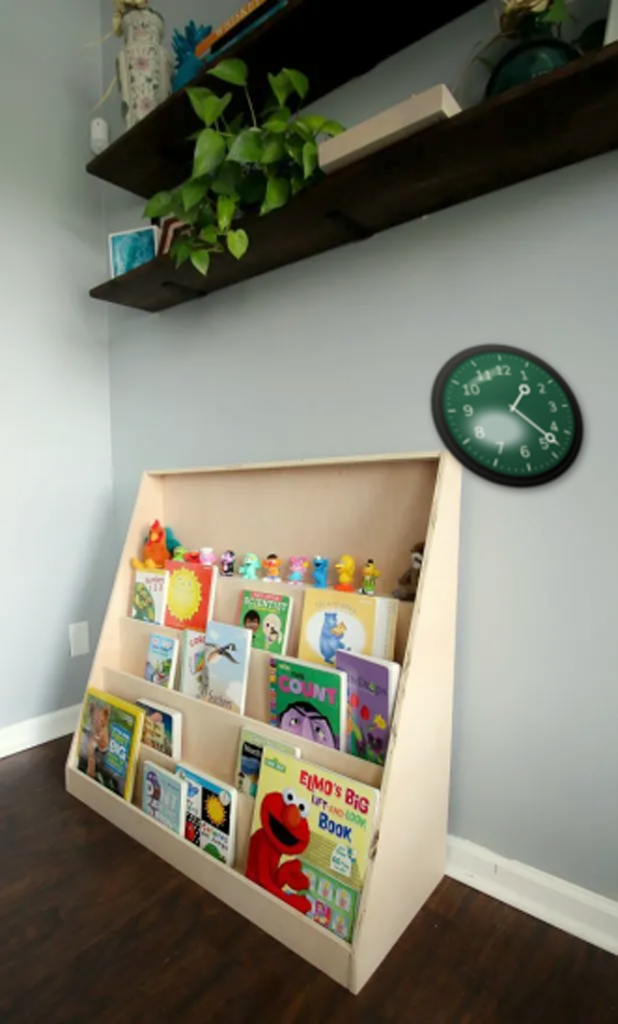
{"hour": 1, "minute": 23}
